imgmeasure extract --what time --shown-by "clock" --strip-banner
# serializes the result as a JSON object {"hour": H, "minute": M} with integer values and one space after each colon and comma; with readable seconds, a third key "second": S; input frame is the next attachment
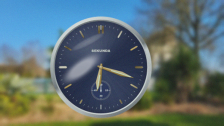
{"hour": 6, "minute": 18}
